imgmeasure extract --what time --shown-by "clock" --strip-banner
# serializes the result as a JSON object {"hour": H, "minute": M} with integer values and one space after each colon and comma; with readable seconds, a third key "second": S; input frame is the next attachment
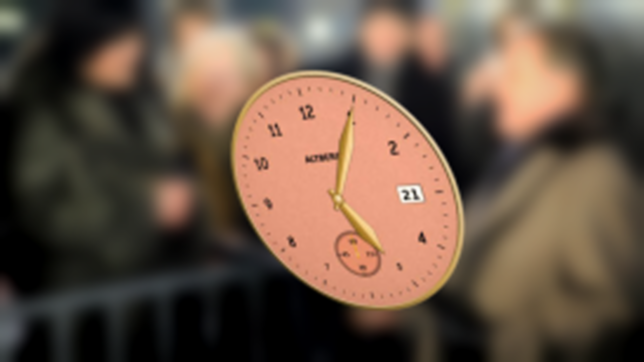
{"hour": 5, "minute": 5}
